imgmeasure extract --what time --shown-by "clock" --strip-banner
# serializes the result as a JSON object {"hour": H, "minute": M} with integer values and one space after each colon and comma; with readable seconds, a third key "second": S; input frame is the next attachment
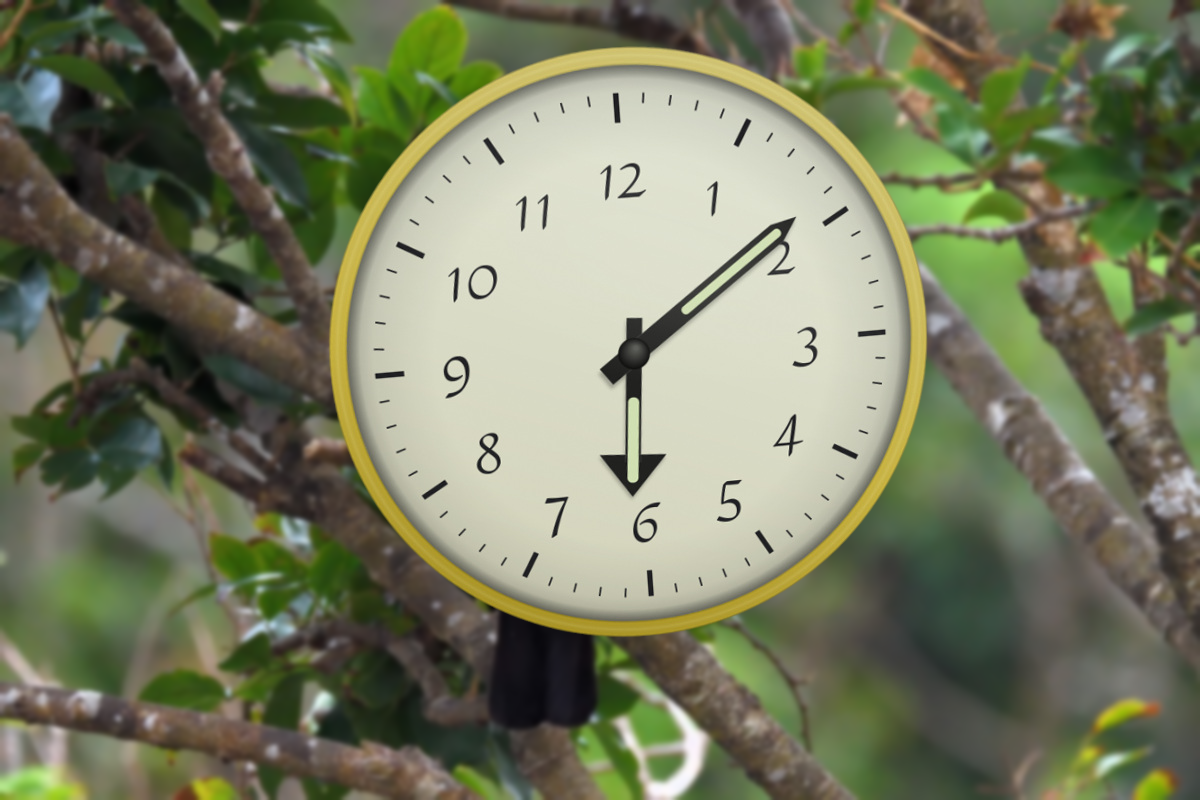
{"hour": 6, "minute": 9}
